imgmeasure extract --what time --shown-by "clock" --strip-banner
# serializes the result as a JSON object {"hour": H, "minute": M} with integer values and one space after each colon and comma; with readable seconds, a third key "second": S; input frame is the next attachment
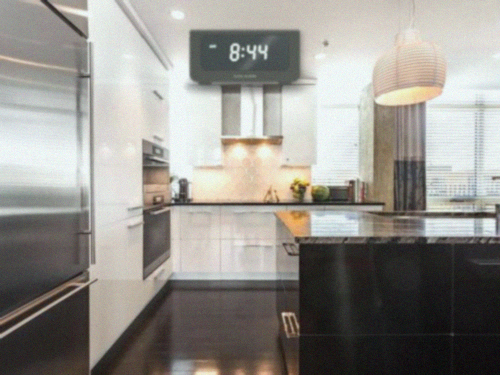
{"hour": 8, "minute": 44}
